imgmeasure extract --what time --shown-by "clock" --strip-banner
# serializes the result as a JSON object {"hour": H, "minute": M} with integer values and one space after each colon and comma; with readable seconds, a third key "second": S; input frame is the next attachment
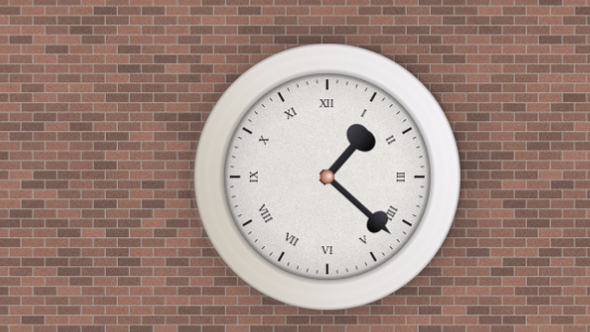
{"hour": 1, "minute": 22}
